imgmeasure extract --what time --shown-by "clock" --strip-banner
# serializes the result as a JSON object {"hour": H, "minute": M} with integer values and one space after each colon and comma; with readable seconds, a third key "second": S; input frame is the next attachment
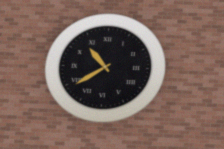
{"hour": 10, "minute": 39}
